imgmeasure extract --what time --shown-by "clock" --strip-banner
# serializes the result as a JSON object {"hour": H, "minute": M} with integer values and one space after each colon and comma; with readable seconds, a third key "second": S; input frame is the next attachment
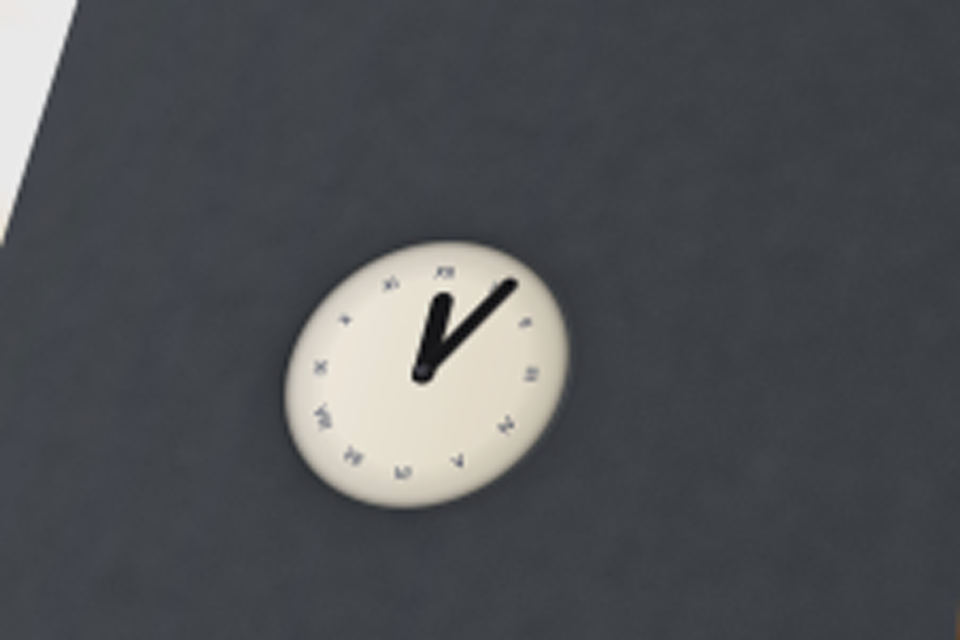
{"hour": 12, "minute": 6}
